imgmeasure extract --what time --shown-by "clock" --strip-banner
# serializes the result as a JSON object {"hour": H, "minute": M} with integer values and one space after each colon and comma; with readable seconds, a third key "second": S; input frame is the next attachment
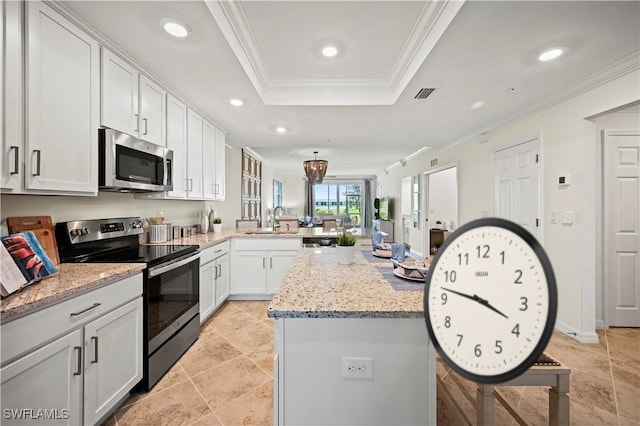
{"hour": 3, "minute": 47}
